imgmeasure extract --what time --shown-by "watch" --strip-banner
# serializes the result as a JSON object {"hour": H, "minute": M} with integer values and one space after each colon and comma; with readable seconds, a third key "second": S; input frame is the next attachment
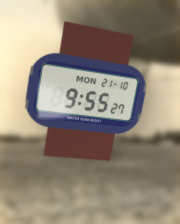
{"hour": 9, "minute": 55, "second": 27}
